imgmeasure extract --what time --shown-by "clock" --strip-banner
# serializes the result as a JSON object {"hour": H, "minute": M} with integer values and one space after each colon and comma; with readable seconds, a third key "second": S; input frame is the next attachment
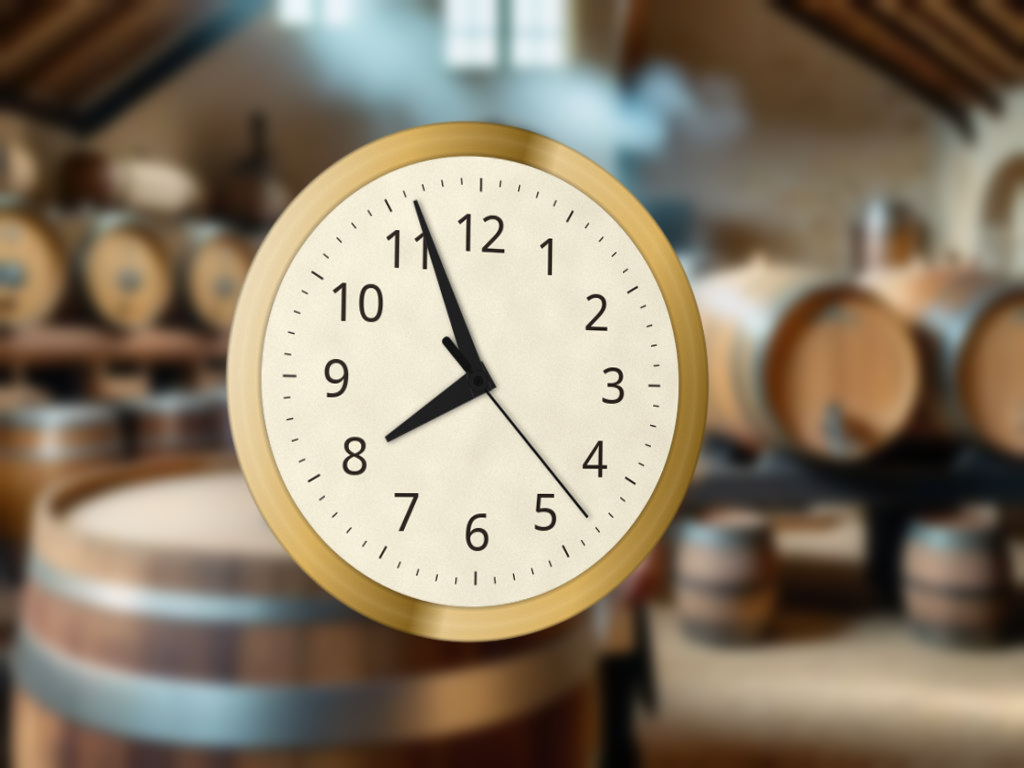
{"hour": 7, "minute": 56, "second": 23}
